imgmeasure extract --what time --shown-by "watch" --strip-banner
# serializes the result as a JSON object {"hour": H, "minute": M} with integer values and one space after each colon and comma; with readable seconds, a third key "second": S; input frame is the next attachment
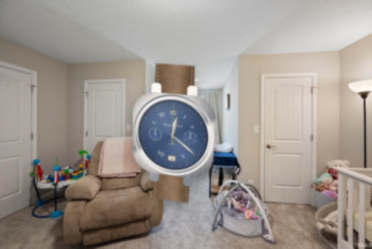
{"hour": 12, "minute": 21}
